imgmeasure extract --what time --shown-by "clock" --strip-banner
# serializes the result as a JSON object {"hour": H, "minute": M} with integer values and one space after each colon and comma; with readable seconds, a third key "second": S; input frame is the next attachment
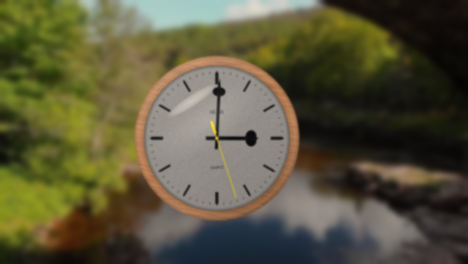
{"hour": 3, "minute": 0, "second": 27}
